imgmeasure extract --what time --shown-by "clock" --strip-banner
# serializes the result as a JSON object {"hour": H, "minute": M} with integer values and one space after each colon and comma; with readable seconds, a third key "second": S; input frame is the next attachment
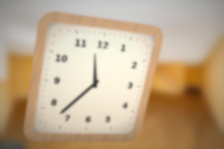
{"hour": 11, "minute": 37}
